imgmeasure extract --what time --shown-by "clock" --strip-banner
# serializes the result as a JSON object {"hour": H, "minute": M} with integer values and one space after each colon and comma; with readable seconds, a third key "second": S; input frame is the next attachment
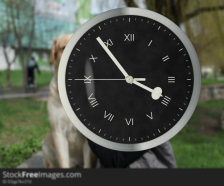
{"hour": 3, "minute": 53, "second": 45}
